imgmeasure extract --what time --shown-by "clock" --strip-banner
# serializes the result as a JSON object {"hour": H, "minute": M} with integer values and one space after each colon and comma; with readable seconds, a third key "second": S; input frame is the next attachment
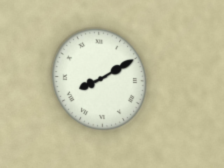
{"hour": 8, "minute": 10}
